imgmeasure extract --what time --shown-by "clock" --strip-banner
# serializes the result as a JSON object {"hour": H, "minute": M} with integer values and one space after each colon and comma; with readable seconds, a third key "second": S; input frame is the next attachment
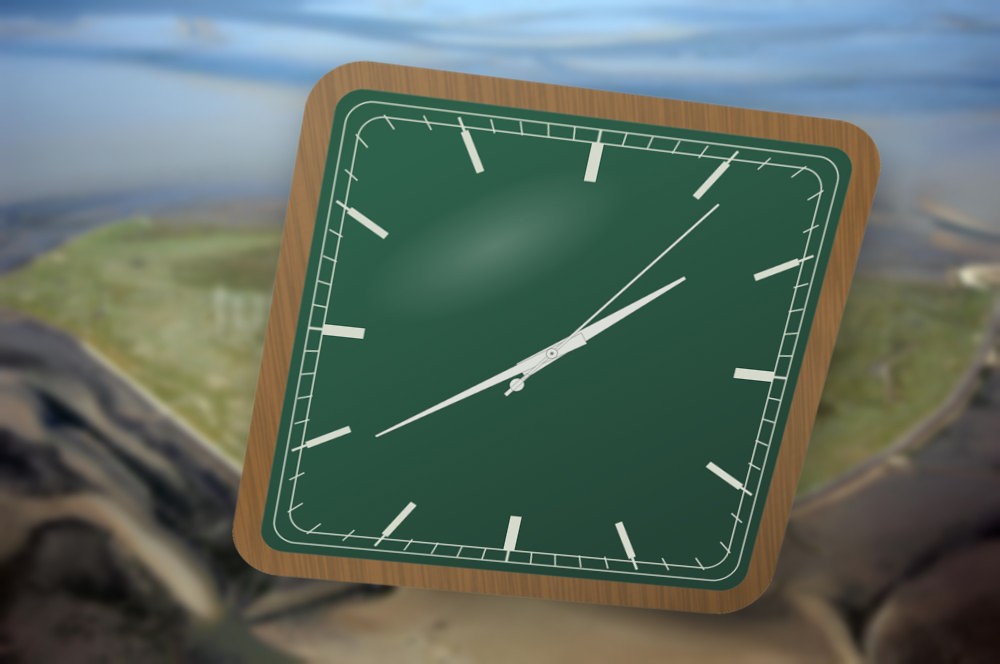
{"hour": 1, "minute": 39, "second": 6}
